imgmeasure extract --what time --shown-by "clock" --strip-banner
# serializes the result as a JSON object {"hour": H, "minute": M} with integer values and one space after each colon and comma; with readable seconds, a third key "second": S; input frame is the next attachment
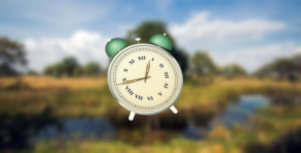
{"hour": 12, "minute": 44}
